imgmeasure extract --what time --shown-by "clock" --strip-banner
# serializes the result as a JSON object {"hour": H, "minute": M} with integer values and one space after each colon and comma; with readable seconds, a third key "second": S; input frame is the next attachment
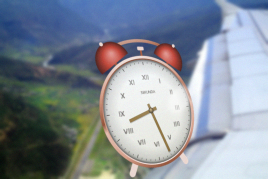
{"hour": 8, "minute": 27}
